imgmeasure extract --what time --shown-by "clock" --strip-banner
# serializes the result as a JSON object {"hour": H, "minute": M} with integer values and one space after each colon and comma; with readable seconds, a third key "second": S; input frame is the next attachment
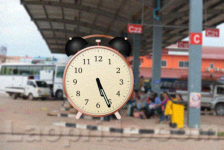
{"hour": 5, "minute": 26}
